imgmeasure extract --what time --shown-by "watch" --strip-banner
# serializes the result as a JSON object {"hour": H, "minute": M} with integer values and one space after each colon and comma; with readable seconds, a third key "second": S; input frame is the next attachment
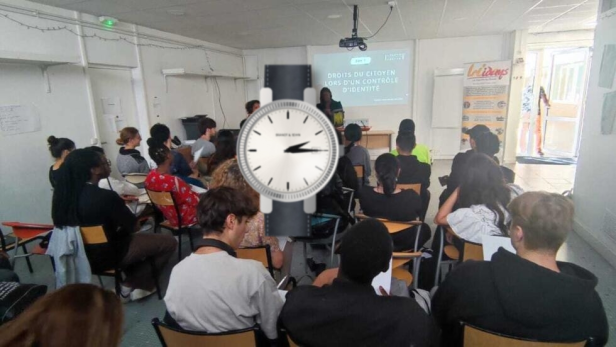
{"hour": 2, "minute": 15}
